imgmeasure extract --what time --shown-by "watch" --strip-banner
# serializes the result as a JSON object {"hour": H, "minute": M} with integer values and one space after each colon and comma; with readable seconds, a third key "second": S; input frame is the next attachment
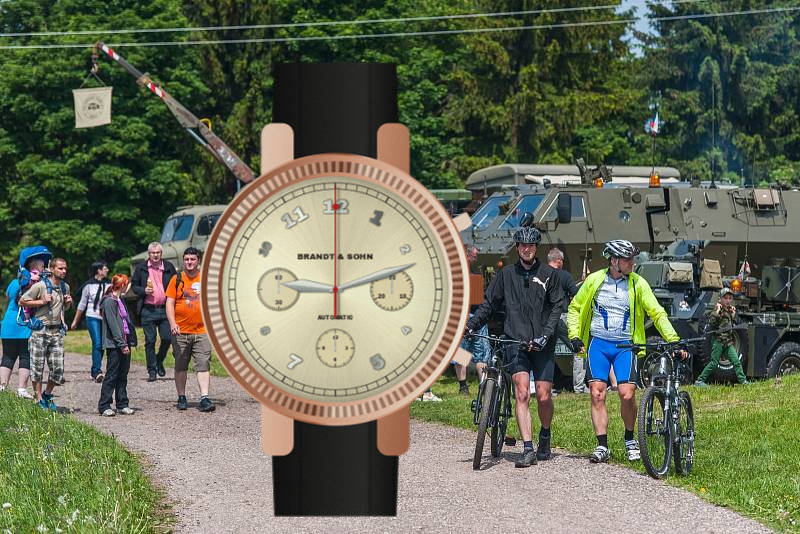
{"hour": 9, "minute": 12}
